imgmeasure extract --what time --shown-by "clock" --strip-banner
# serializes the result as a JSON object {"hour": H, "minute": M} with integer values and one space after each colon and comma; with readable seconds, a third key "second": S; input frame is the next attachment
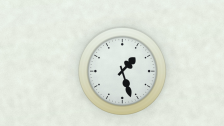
{"hour": 1, "minute": 27}
